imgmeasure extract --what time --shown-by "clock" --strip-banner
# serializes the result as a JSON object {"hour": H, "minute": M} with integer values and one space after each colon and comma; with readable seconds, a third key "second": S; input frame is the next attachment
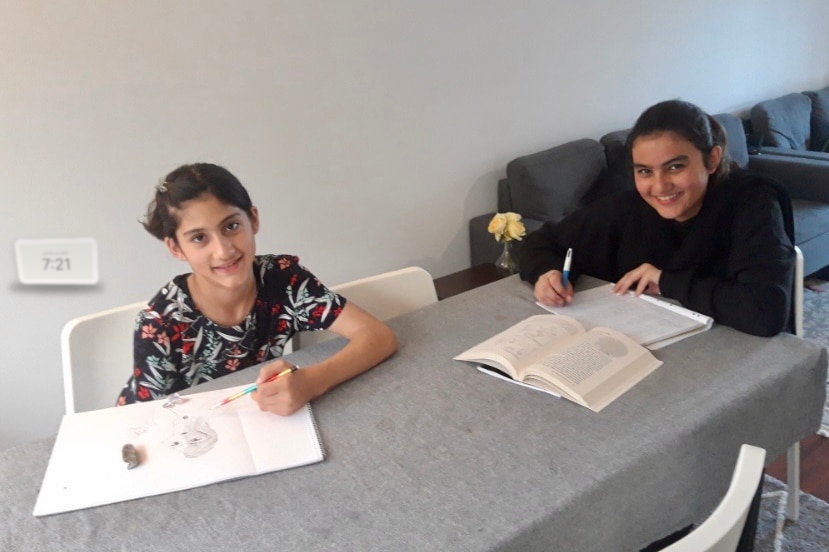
{"hour": 7, "minute": 21}
